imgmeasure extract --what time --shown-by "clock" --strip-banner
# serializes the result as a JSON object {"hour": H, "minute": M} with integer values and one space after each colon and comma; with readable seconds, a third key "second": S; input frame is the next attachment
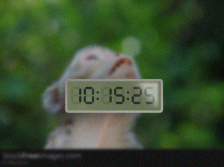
{"hour": 10, "minute": 15, "second": 25}
